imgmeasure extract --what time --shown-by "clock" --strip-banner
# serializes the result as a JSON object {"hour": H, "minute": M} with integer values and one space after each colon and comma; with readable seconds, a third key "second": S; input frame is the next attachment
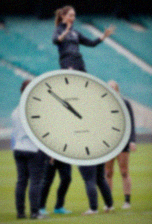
{"hour": 10, "minute": 54}
